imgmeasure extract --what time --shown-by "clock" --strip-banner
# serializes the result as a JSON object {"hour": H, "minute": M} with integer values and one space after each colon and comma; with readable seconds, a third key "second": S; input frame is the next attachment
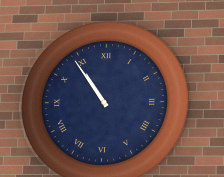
{"hour": 10, "minute": 54}
